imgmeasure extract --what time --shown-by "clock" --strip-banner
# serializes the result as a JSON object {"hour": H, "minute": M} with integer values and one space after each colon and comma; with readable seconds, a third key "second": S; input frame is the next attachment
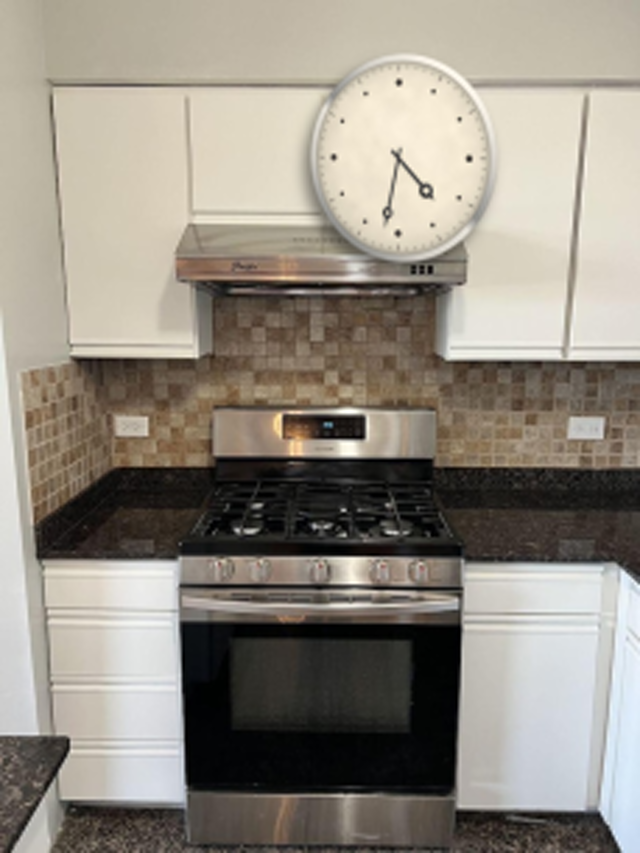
{"hour": 4, "minute": 32}
